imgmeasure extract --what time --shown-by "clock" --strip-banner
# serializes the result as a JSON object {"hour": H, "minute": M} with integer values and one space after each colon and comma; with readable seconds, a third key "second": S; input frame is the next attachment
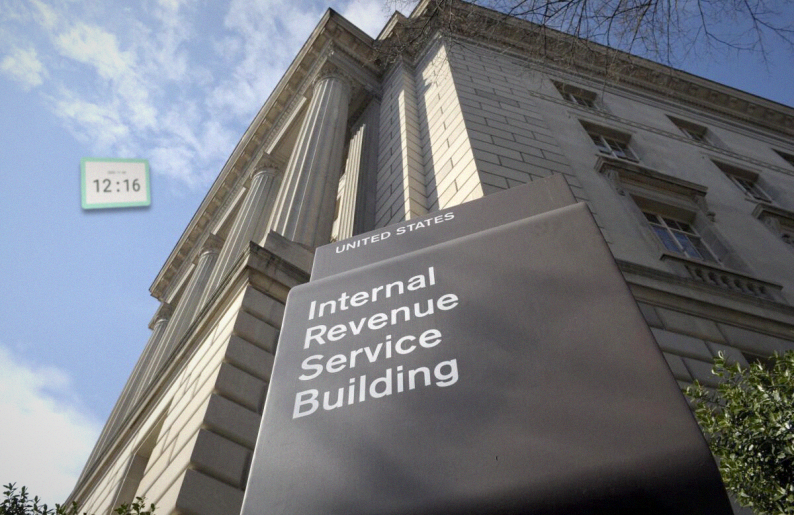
{"hour": 12, "minute": 16}
